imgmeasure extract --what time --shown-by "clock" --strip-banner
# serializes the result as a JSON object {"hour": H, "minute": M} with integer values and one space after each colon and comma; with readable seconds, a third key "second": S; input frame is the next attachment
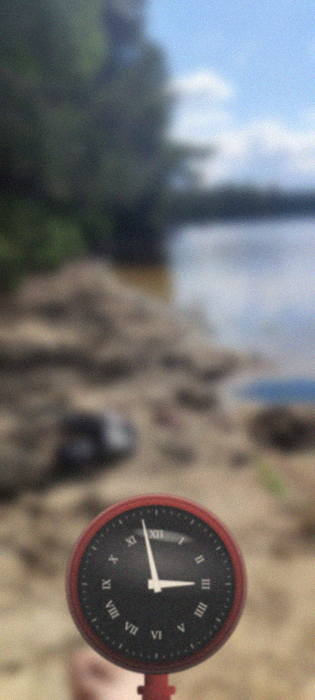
{"hour": 2, "minute": 58}
